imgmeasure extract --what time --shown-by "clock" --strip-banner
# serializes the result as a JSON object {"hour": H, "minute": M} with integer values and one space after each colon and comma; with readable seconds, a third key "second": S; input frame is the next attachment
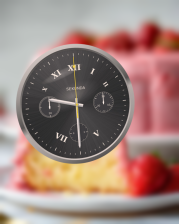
{"hour": 9, "minute": 30}
